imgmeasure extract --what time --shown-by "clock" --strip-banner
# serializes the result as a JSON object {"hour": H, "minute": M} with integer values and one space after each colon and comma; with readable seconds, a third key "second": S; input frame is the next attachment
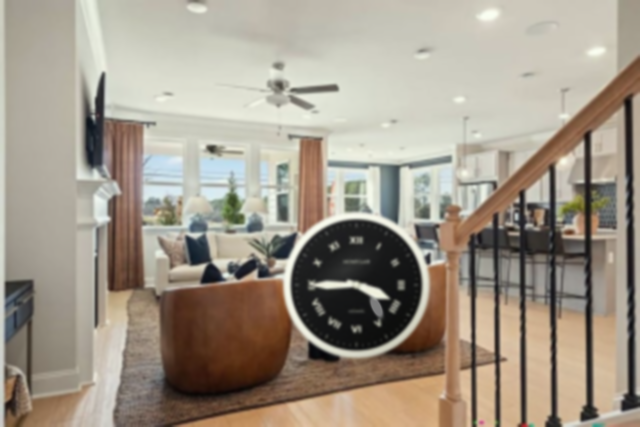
{"hour": 3, "minute": 45}
